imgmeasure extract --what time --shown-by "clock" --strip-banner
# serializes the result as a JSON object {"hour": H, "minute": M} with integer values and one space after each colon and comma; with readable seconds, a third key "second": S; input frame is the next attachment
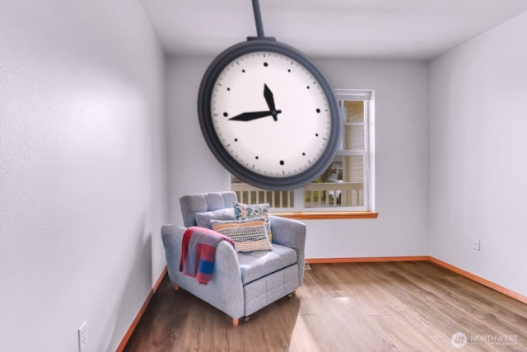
{"hour": 11, "minute": 44}
